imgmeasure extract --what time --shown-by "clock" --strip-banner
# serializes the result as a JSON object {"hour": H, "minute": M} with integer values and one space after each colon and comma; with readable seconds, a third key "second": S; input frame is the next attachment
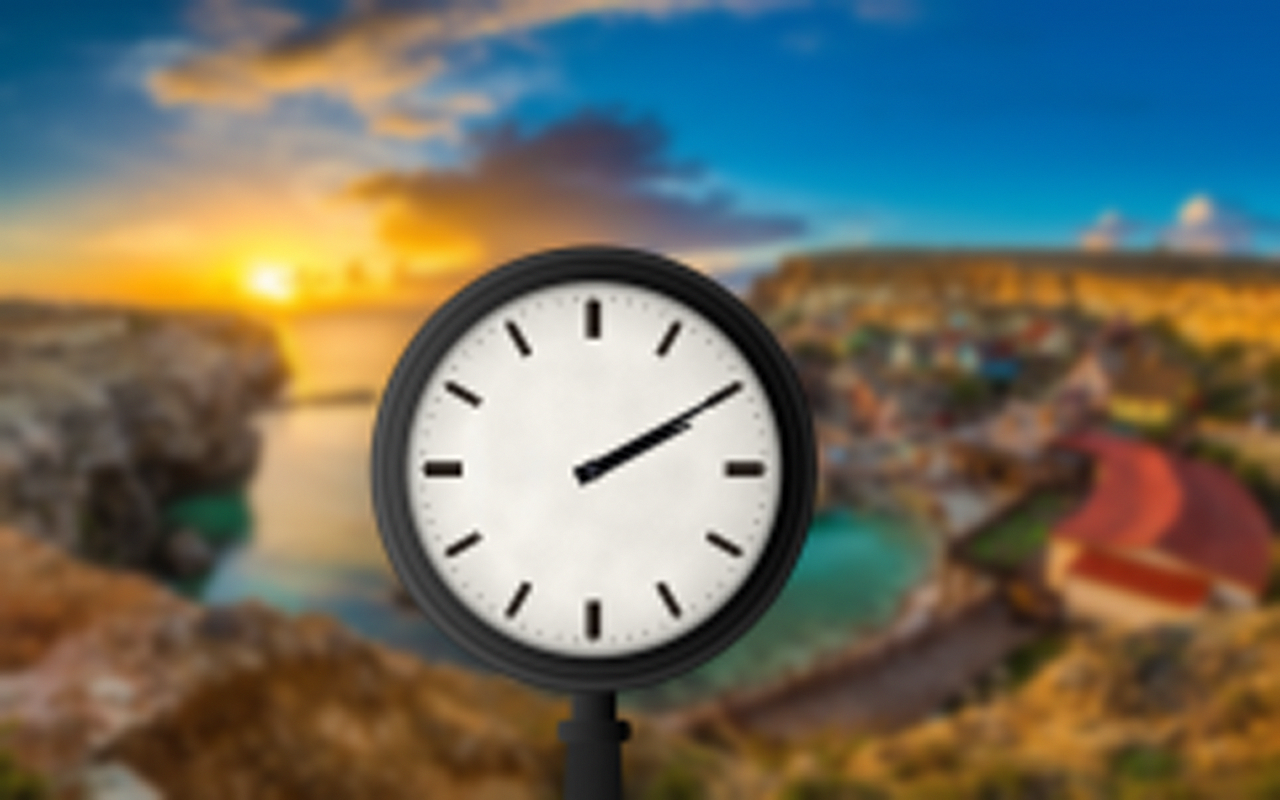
{"hour": 2, "minute": 10}
